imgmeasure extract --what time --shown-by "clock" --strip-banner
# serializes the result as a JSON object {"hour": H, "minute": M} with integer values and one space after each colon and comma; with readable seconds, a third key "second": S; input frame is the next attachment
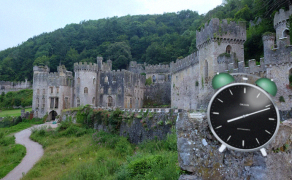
{"hour": 8, "minute": 11}
